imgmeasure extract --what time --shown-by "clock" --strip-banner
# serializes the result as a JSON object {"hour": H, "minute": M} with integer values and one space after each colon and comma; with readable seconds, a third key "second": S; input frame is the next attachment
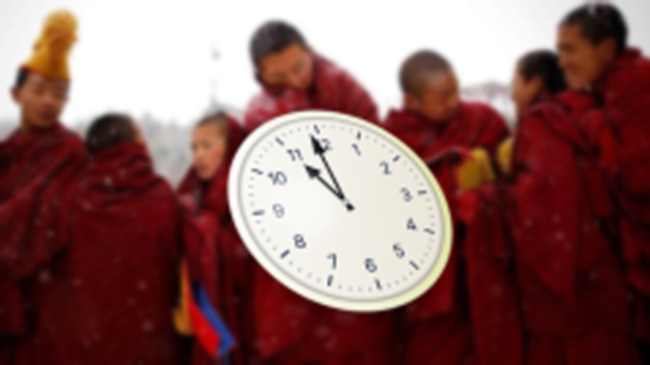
{"hour": 10, "minute": 59}
